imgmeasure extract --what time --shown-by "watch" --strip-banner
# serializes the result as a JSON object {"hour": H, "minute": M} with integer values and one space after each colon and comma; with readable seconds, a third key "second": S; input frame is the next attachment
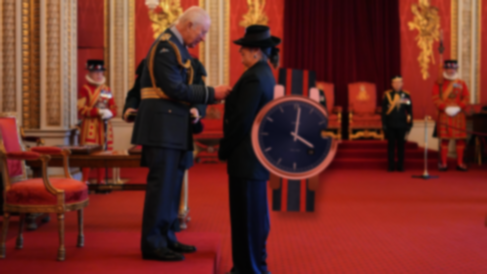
{"hour": 4, "minute": 1}
